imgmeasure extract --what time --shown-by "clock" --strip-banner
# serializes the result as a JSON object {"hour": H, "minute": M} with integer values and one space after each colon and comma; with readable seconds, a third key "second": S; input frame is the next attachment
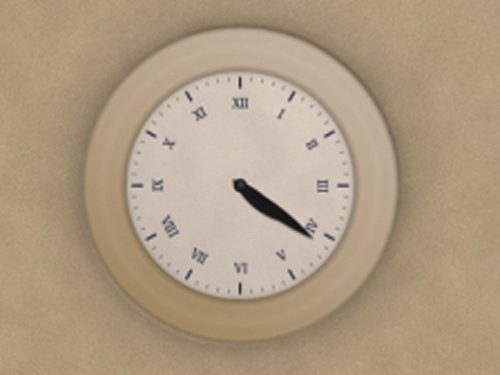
{"hour": 4, "minute": 21}
